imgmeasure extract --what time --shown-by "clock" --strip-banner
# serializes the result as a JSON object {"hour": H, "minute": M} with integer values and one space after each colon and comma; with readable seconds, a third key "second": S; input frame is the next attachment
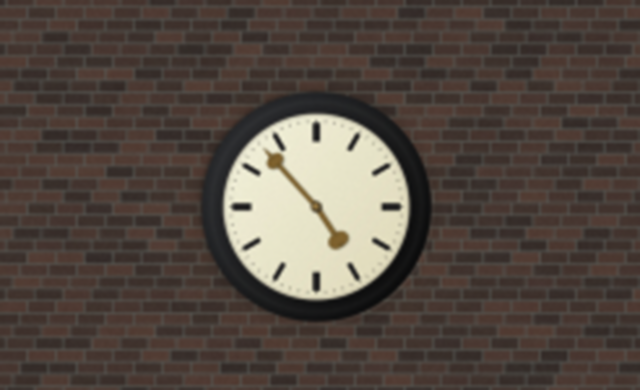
{"hour": 4, "minute": 53}
